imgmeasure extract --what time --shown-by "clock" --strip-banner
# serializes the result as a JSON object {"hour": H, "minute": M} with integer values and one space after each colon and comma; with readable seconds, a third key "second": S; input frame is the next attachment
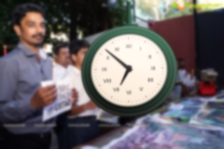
{"hour": 6, "minute": 52}
